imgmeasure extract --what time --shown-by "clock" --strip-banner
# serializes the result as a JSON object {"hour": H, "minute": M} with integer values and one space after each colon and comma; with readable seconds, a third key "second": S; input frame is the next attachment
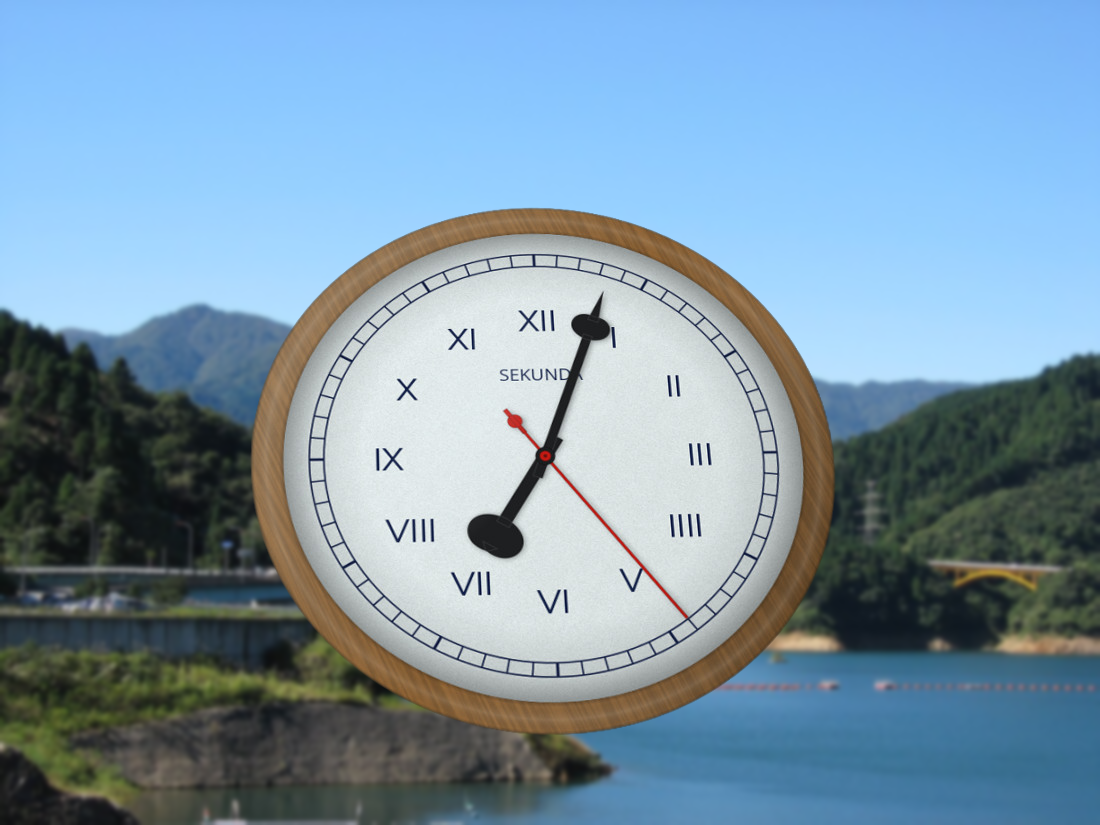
{"hour": 7, "minute": 3, "second": 24}
